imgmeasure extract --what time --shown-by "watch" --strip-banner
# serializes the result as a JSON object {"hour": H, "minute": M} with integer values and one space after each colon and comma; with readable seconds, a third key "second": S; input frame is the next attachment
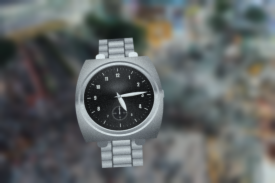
{"hour": 5, "minute": 14}
